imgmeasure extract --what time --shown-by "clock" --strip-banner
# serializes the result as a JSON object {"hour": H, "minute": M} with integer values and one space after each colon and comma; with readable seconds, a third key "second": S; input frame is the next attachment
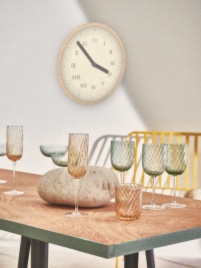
{"hour": 3, "minute": 53}
